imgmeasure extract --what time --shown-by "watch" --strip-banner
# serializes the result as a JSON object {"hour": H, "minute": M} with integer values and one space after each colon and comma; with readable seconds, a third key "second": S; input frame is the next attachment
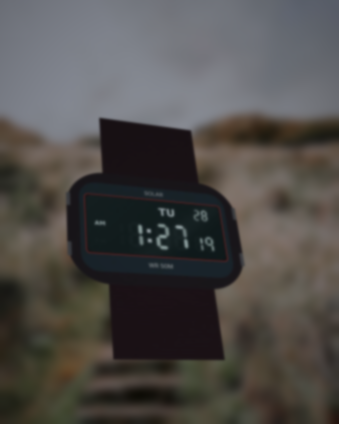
{"hour": 1, "minute": 27, "second": 19}
